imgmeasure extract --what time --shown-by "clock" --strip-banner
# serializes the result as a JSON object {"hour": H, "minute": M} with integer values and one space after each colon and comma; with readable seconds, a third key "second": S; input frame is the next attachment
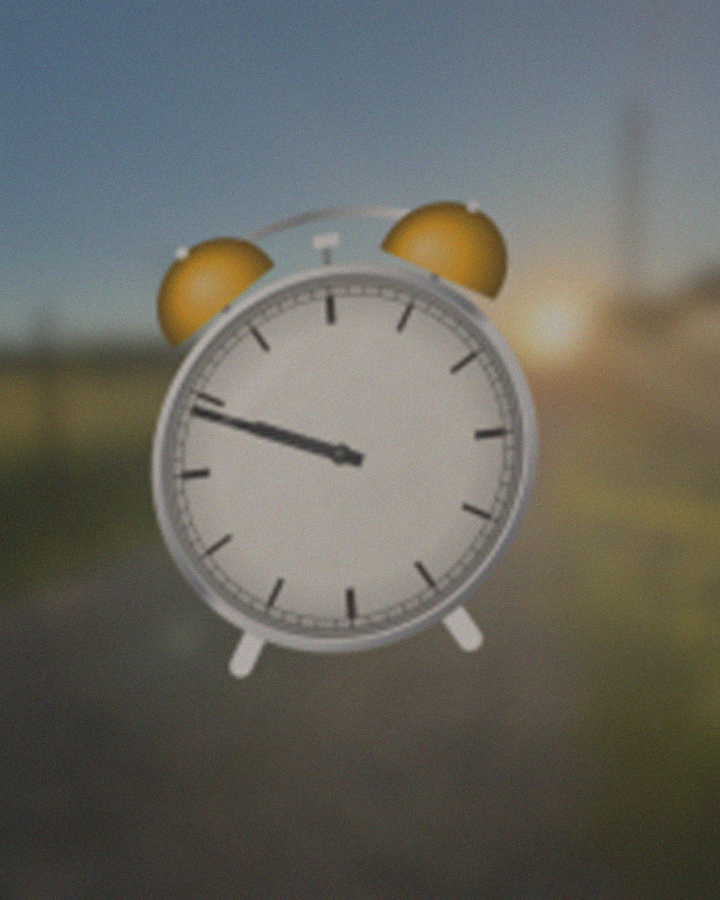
{"hour": 9, "minute": 49}
